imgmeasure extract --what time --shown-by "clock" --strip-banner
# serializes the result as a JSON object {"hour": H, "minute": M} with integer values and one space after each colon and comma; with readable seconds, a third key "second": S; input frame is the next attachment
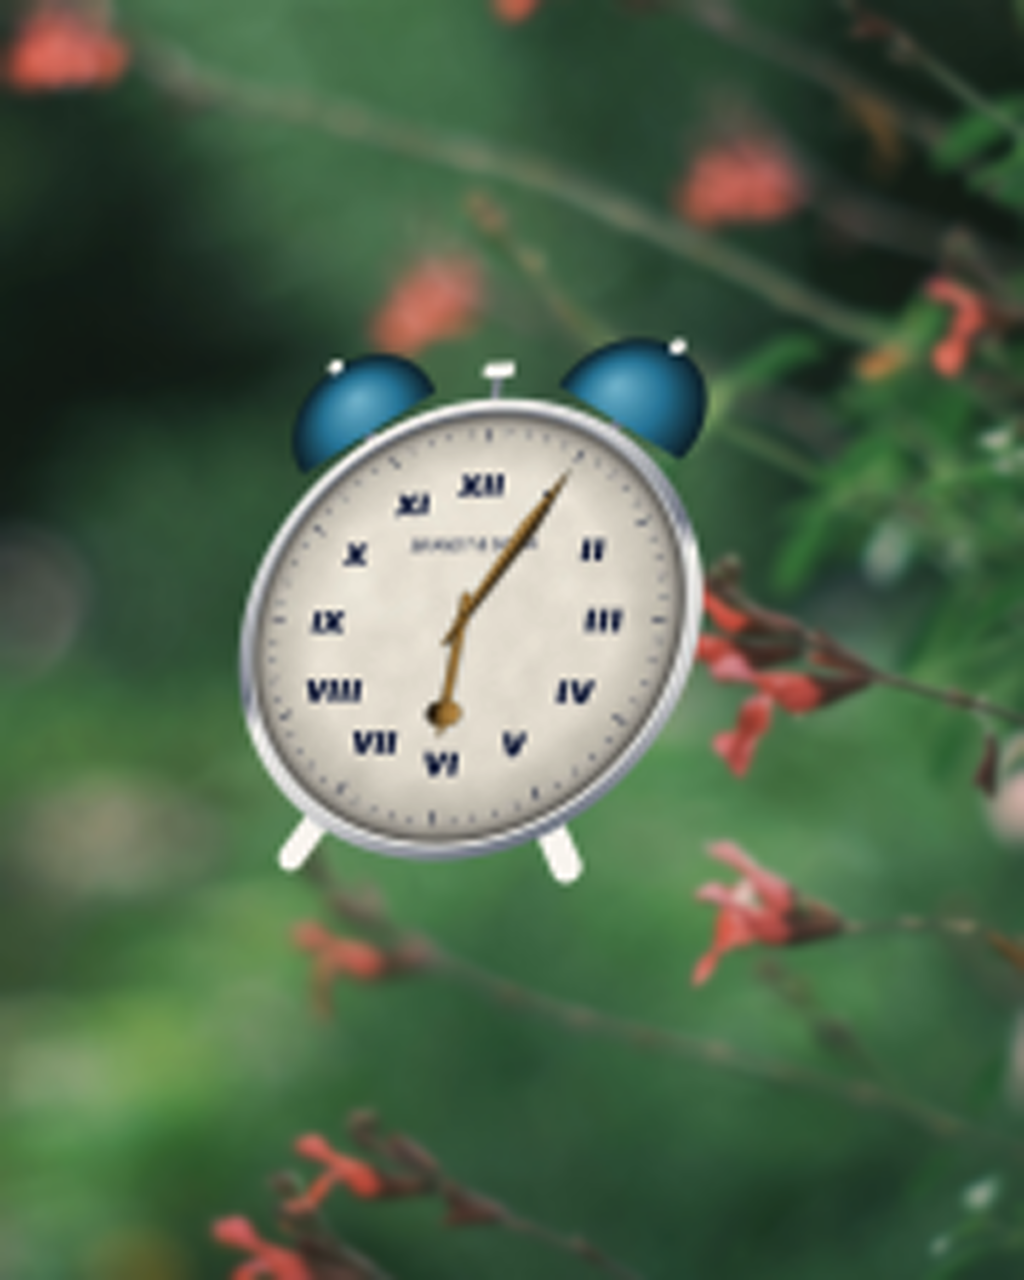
{"hour": 6, "minute": 5}
